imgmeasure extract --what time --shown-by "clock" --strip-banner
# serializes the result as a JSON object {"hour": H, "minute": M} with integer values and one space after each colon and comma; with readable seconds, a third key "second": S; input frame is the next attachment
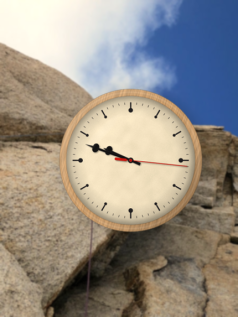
{"hour": 9, "minute": 48, "second": 16}
